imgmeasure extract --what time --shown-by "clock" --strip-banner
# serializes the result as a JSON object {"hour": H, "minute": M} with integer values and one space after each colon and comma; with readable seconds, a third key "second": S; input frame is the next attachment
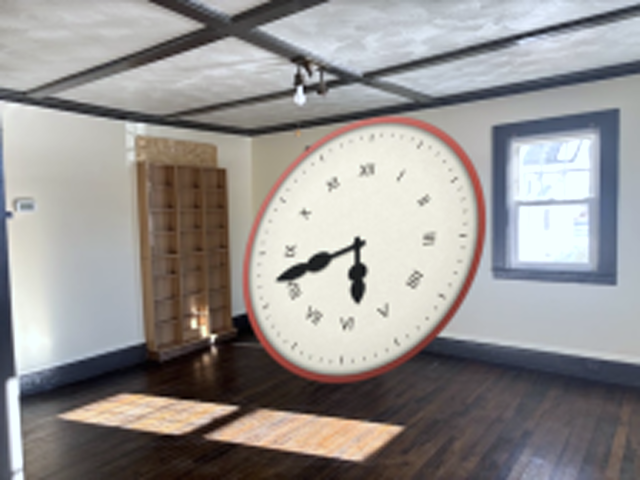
{"hour": 5, "minute": 42}
